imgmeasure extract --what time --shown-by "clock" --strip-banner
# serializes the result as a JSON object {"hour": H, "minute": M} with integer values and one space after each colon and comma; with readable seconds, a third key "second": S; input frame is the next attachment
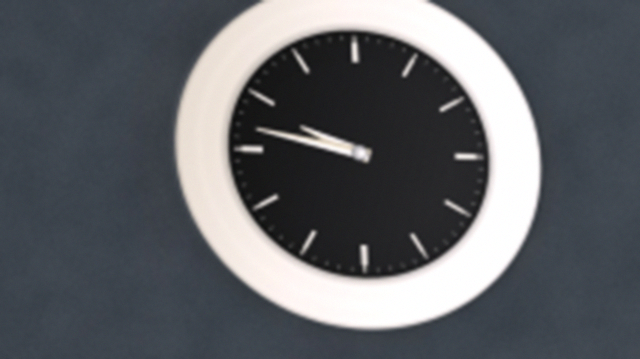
{"hour": 9, "minute": 47}
